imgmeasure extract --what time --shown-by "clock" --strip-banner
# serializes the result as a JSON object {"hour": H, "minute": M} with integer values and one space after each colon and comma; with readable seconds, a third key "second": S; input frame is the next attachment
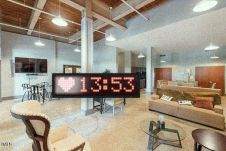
{"hour": 13, "minute": 53}
